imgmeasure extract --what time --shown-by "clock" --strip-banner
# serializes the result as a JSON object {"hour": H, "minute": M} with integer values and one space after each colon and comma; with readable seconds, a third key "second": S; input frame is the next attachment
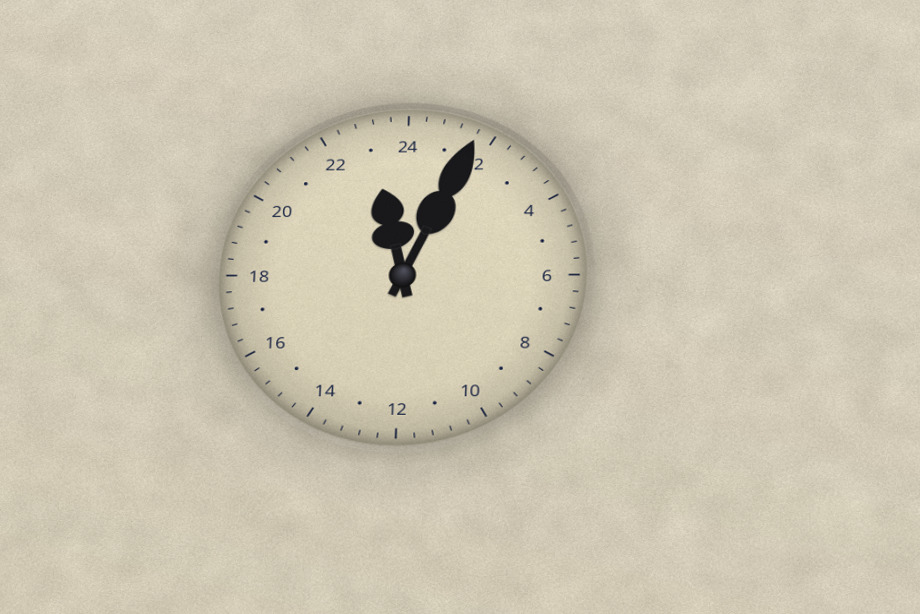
{"hour": 23, "minute": 4}
